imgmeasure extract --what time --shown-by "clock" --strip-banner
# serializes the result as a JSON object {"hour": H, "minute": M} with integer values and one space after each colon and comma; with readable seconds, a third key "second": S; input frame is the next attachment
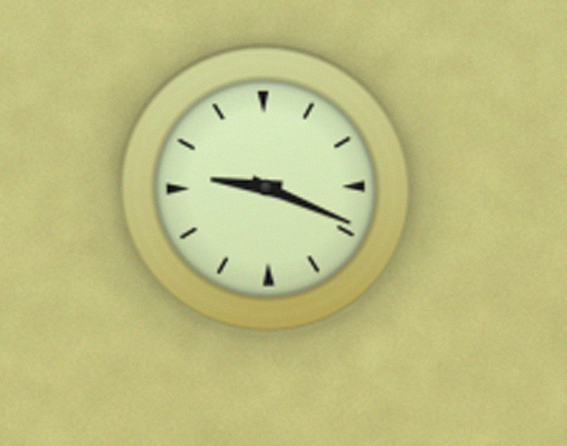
{"hour": 9, "minute": 19}
